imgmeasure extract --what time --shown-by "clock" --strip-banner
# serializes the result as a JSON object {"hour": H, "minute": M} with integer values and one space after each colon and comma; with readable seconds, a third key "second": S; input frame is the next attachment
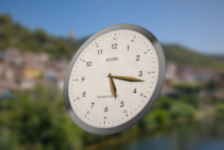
{"hour": 5, "minute": 17}
